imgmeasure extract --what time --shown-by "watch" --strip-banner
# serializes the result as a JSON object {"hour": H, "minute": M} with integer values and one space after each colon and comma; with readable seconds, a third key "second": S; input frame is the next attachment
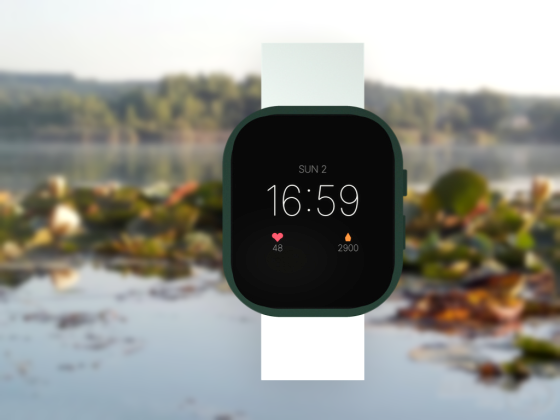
{"hour": 16, "minute": 59}
